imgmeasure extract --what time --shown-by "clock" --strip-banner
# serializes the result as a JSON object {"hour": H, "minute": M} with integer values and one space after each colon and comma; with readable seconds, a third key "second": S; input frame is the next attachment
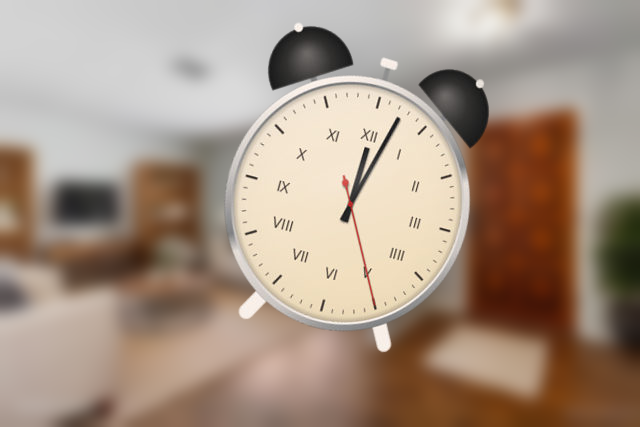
{"hour": 12, "minute": 2, "second": 25}
